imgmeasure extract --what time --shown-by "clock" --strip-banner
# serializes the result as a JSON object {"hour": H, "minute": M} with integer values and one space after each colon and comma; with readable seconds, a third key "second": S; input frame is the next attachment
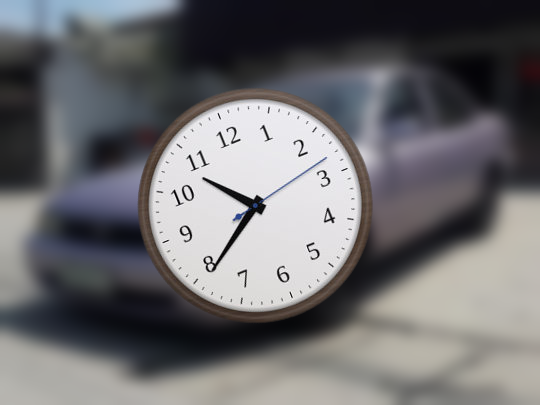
{"hour": 10, "minute": 39, "second": 13}
